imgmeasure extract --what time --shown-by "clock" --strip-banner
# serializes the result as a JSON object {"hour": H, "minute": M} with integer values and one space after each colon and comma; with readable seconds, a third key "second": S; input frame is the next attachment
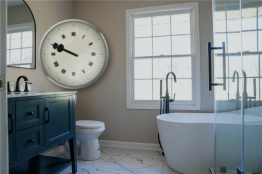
{"hour": 9, "minute": 49}
